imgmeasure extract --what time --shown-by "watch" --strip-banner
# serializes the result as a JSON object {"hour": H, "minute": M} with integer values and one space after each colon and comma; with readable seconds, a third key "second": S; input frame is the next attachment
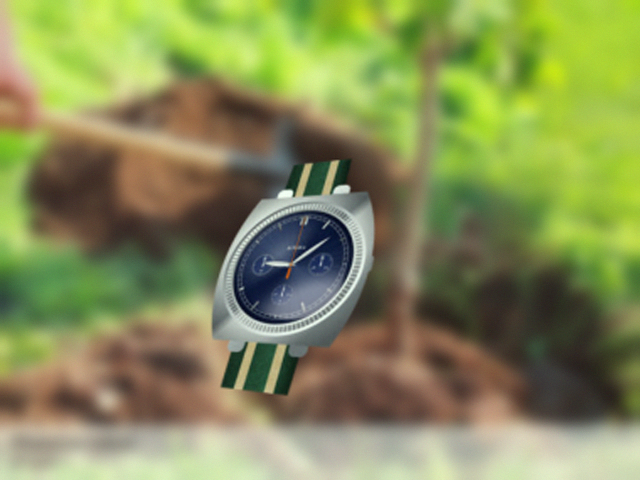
{"hour": 9, "minute": 8}
